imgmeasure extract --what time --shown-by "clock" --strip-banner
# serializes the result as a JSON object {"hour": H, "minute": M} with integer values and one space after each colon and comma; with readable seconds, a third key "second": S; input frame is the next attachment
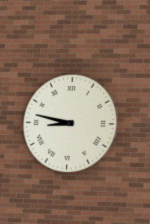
{"hour": 8, "minute": 47}
